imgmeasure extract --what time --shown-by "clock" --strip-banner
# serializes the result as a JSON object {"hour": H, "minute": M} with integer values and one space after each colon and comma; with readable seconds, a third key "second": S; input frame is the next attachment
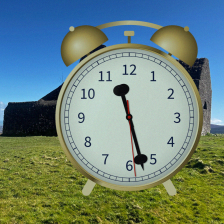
{"hour": 11, "minute": 27, "second": 29}
